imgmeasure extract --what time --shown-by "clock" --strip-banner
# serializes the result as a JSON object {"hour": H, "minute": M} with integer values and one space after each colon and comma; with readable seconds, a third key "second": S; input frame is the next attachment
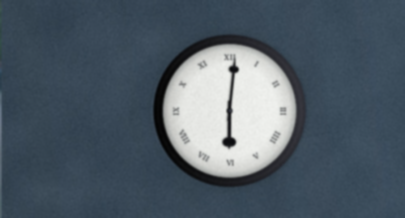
{"hour": 6, "minute": 1}
